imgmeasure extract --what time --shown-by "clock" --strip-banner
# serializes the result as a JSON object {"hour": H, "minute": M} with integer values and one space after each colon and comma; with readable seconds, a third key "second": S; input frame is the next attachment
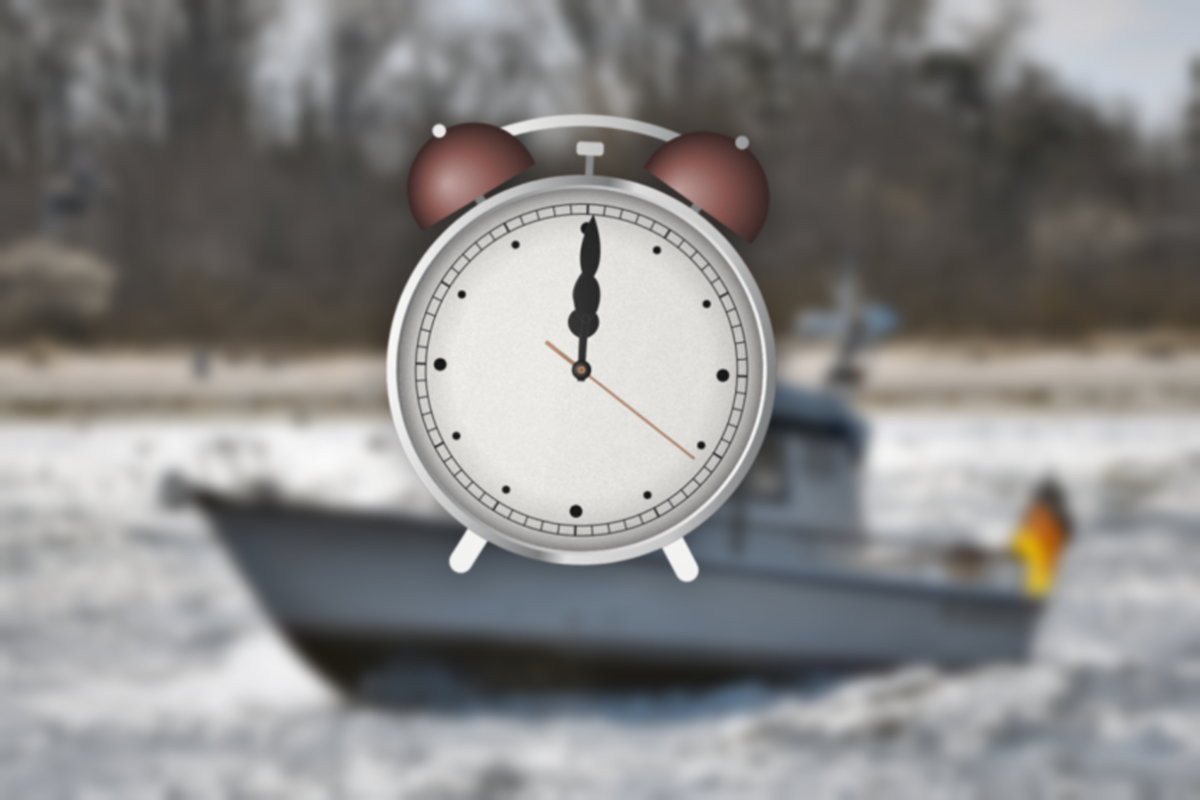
{"hour": 12, "minute": 0, "second": 21}
